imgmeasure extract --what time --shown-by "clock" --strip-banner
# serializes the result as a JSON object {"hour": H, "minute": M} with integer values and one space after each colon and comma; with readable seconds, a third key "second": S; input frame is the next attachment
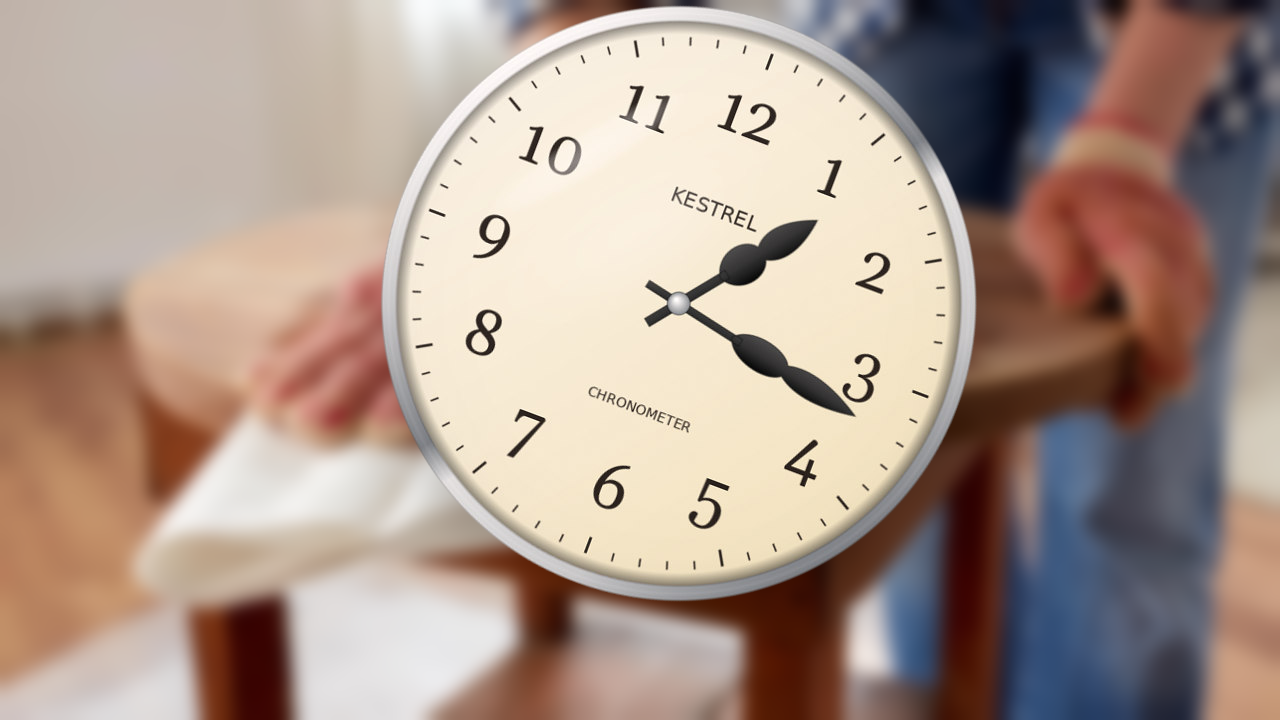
{"hour": 1, "minute": 17}
